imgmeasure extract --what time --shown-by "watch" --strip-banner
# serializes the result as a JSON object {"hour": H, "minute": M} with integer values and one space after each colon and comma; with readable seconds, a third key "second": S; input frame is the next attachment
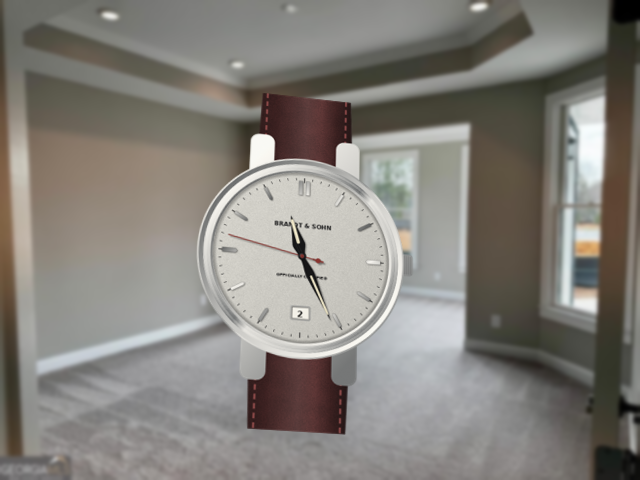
{"hour": 11, "minute": 25, "second": 47}
